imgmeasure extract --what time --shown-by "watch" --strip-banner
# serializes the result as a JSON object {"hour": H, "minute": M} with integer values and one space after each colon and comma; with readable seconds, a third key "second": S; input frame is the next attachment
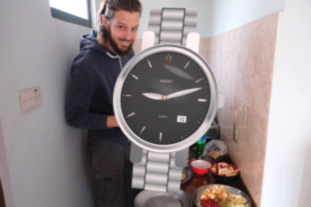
{"hour": 9, "minute": 12}
